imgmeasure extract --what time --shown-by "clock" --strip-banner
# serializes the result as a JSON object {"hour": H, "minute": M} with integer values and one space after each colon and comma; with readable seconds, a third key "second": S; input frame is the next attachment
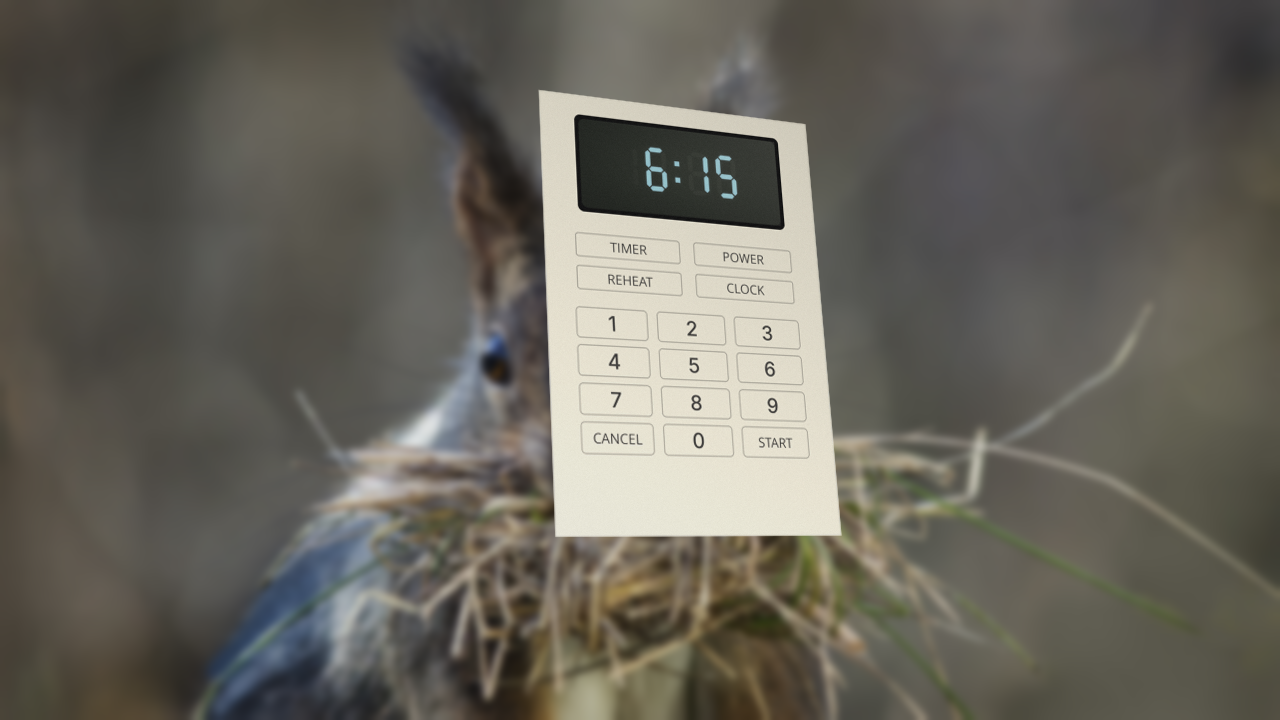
{"hour": 6, "minute": 15}
